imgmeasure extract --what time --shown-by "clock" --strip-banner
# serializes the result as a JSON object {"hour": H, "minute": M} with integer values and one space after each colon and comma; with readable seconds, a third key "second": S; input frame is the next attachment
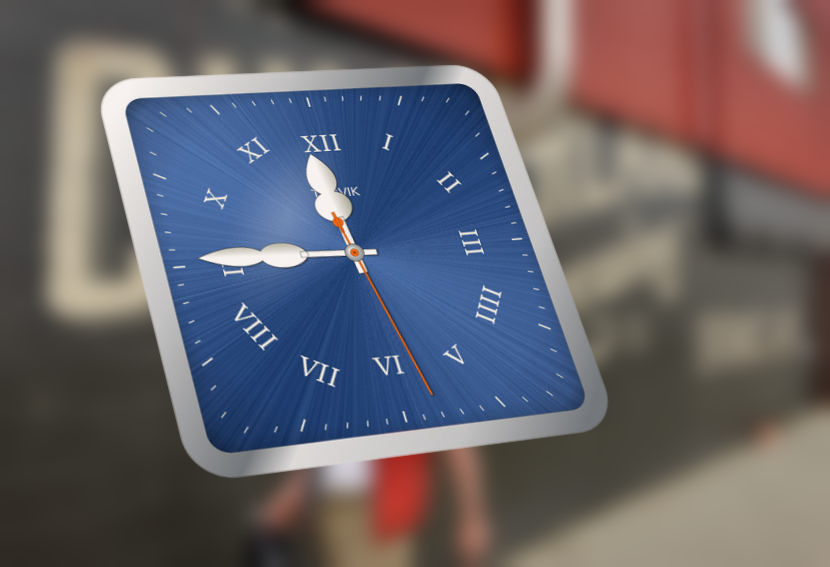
{"hour": 11, "minute": 45, "second": 28}
